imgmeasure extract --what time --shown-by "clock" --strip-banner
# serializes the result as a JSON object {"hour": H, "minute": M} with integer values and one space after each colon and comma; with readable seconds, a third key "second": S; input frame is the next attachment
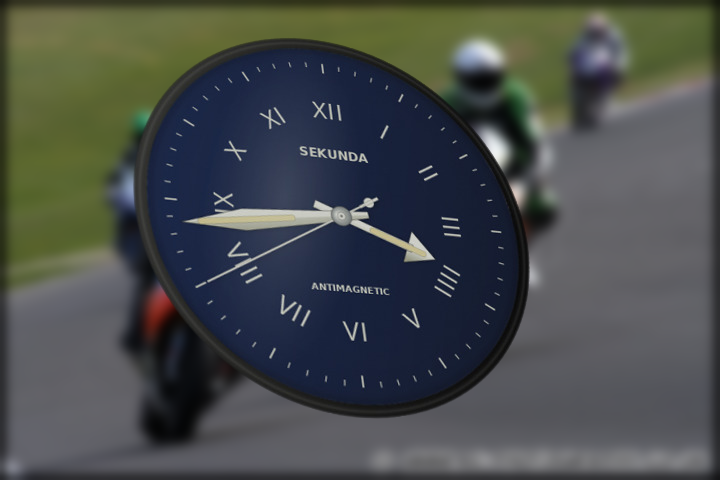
{"hour": 3, "minute": 43, "second": 40}
